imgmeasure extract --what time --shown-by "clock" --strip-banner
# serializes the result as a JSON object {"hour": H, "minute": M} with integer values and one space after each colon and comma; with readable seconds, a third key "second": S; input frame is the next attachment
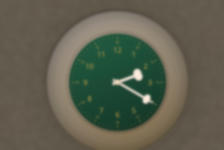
{"hour": 2, "minute": 20}
